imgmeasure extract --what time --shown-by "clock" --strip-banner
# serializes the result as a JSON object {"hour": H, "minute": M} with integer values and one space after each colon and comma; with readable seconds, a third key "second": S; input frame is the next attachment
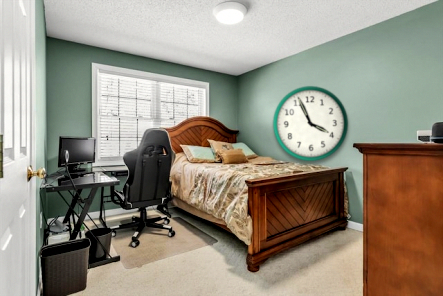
{"hour": 3, "minute": 56}
